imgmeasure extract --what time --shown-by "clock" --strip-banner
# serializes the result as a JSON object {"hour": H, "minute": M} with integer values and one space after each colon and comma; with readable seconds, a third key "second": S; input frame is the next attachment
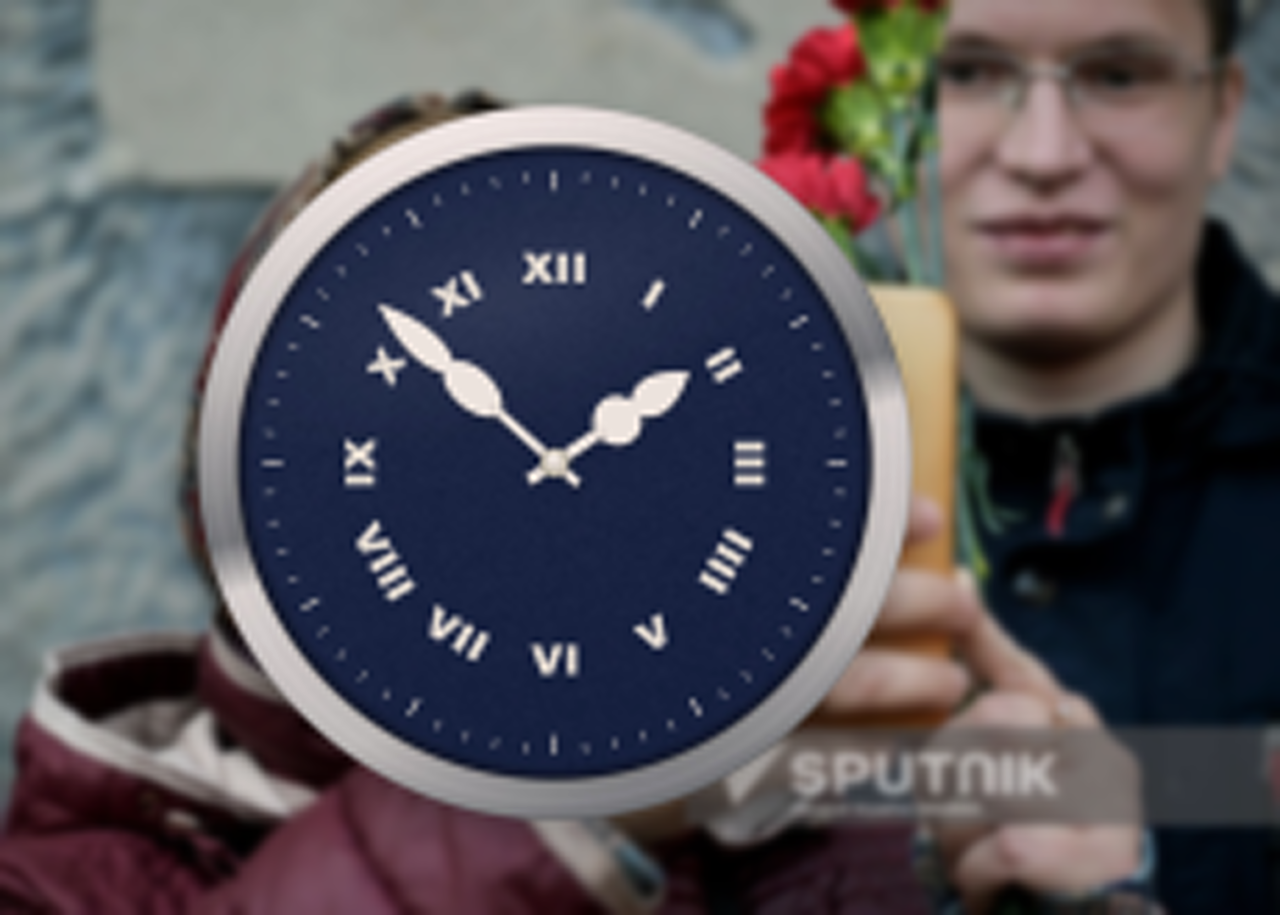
{"hour": 1, "minute": 52}
